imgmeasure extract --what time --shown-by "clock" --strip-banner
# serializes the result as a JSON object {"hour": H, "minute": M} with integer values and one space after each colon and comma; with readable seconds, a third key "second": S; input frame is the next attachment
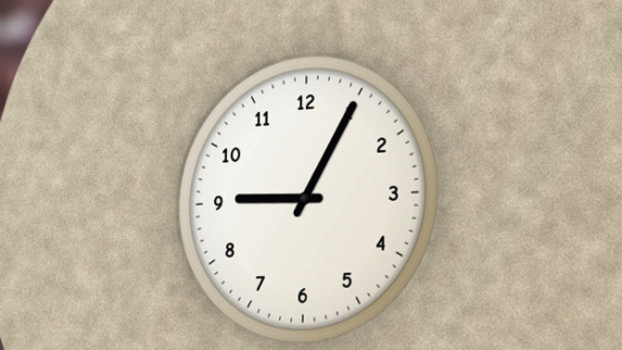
{"hour": 9, "minute": 5}
